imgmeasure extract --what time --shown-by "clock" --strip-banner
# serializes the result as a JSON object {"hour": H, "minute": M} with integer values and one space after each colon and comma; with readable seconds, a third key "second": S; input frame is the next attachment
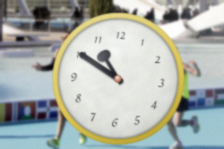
{"hour": 10, "minute": 50}
